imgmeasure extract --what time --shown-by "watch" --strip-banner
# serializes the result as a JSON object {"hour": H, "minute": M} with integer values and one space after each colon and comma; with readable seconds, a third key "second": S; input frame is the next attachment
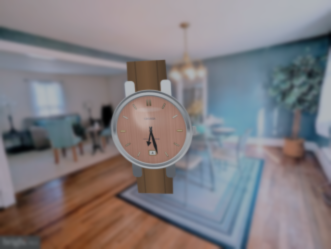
{"hour": 6, "minute": 28}
